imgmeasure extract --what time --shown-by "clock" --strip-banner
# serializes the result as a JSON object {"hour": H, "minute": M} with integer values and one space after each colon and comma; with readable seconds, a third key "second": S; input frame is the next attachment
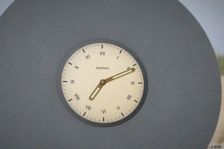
{"hour": 7, "minute": 11}
